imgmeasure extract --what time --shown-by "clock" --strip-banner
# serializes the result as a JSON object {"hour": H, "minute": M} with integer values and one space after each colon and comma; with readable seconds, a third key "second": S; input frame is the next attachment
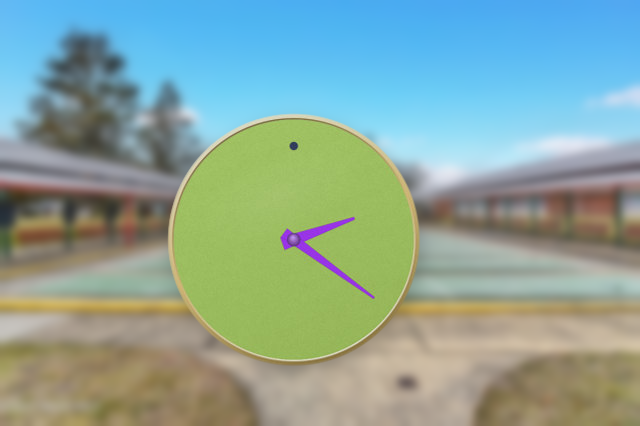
{"hour": 2, "minute": 21}
